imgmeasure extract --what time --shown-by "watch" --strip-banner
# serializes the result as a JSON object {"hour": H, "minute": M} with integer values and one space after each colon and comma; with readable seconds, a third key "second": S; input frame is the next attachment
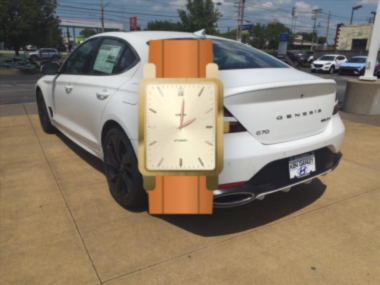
{"hour": 2, "minute": 1}
